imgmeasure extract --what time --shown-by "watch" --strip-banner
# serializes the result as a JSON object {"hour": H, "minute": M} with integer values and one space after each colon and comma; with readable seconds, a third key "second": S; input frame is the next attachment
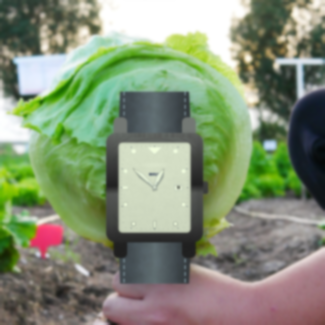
{"hour": 12, "minute": 52}
